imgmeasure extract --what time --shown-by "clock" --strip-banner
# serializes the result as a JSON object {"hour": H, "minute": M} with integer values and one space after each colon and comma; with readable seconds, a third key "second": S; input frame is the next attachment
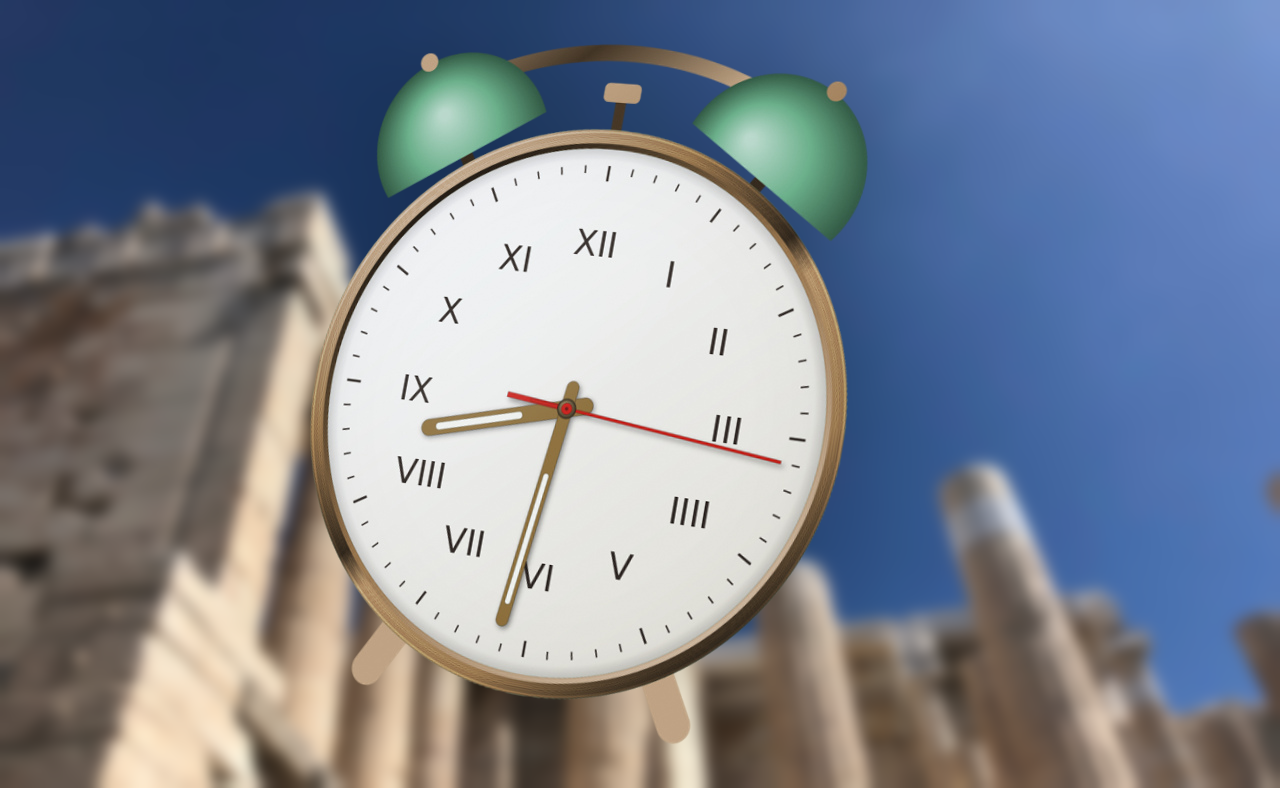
{"hour": 8, "minute": 31, "second": 16}
